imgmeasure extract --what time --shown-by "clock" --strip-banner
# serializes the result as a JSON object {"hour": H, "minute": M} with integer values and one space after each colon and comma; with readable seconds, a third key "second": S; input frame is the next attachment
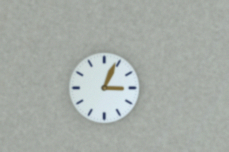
{"hour": 3, "minute": 4}
